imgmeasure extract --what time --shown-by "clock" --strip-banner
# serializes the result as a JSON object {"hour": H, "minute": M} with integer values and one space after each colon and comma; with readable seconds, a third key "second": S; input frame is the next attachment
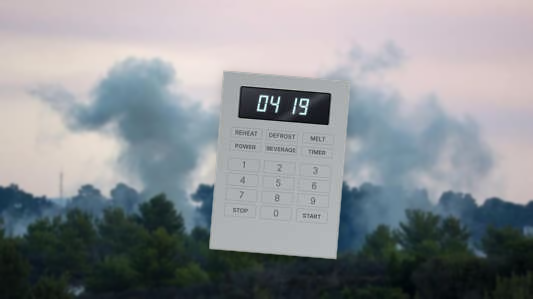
{"hour": 4, "minute": 19}
